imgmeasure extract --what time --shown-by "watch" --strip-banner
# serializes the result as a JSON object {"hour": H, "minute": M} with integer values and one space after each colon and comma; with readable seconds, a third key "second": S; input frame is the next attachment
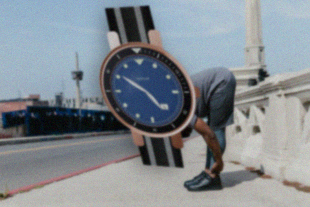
{"hour": 4, "minute": 51}
